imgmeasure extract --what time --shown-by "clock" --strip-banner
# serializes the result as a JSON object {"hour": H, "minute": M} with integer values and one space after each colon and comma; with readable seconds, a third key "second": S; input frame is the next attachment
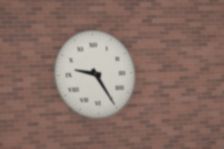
{"hour": 9, "minute": 25}
